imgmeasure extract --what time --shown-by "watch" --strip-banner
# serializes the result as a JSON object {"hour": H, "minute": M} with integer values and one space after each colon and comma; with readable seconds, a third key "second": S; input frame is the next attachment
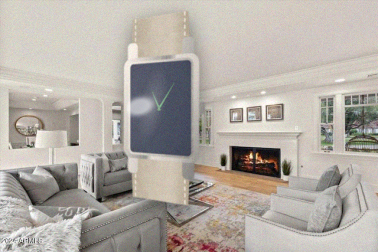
{"hour": 11, "minute": 6}
